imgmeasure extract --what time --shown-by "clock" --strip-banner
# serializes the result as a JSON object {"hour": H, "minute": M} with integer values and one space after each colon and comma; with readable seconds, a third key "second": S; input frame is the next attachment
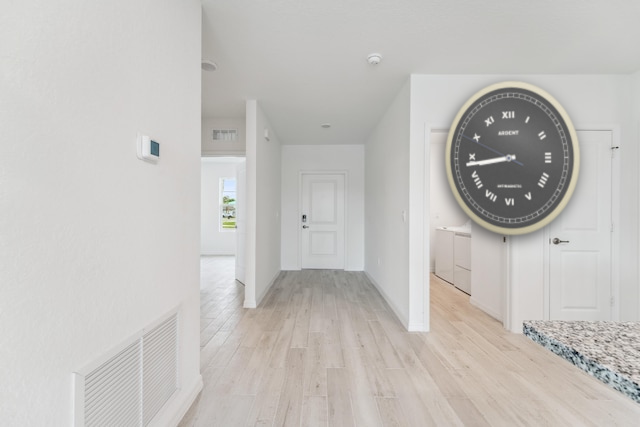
{"hour": 8, "minute": 43, "second": 49}
